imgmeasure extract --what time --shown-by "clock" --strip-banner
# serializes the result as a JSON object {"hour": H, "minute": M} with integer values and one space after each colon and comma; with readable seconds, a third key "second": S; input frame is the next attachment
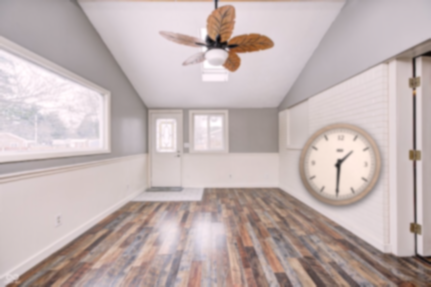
{"hour": 1, "minute": 30}
